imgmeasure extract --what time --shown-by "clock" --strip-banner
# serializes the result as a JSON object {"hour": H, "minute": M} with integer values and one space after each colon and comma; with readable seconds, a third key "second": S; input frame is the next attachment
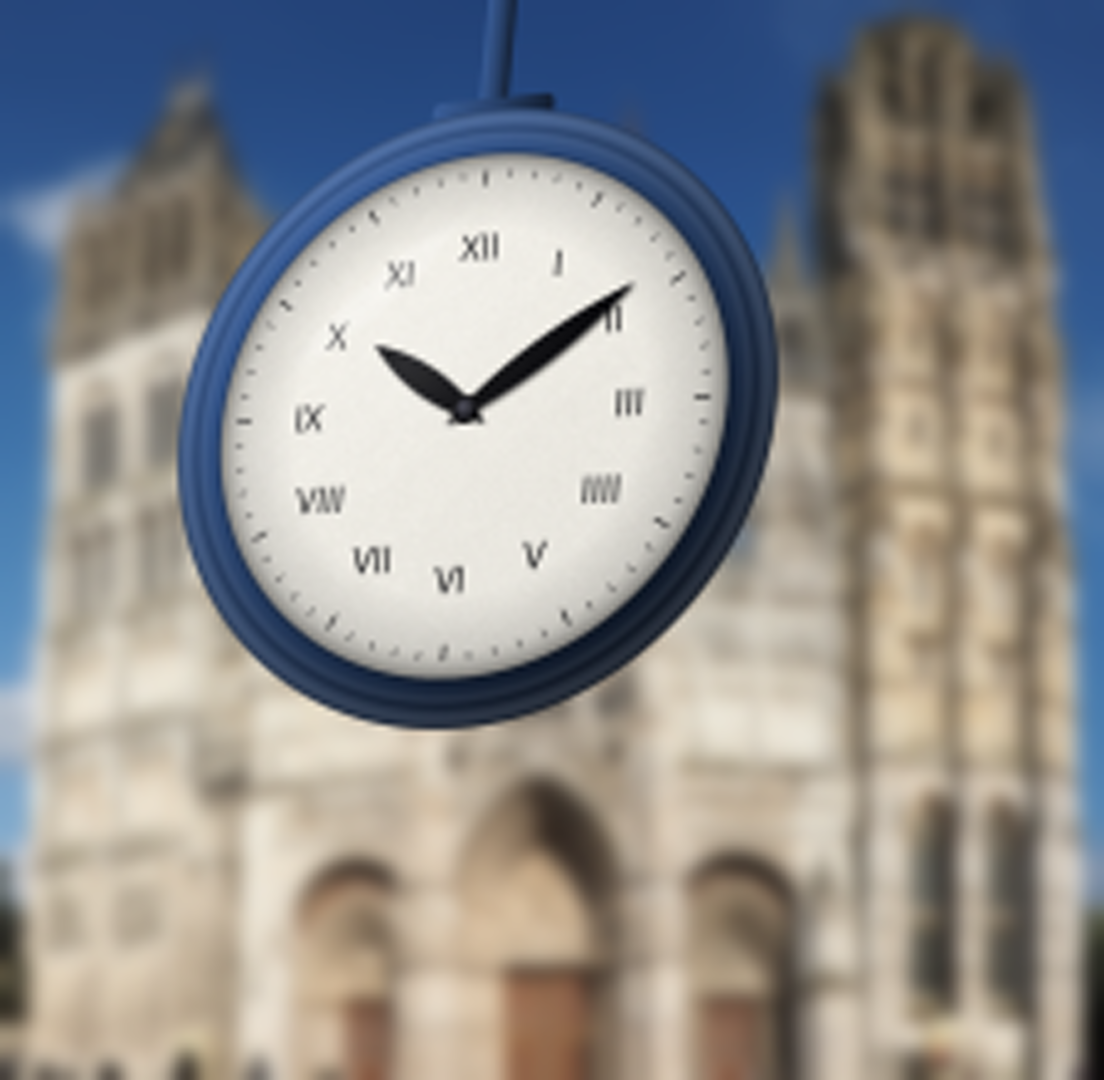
{"hour": 10, "minute": 9}
